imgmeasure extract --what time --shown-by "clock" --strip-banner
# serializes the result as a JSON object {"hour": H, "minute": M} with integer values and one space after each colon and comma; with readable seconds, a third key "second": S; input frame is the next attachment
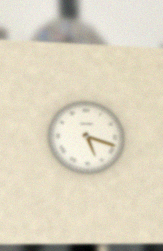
{"hour": 5, "minute": 18}
